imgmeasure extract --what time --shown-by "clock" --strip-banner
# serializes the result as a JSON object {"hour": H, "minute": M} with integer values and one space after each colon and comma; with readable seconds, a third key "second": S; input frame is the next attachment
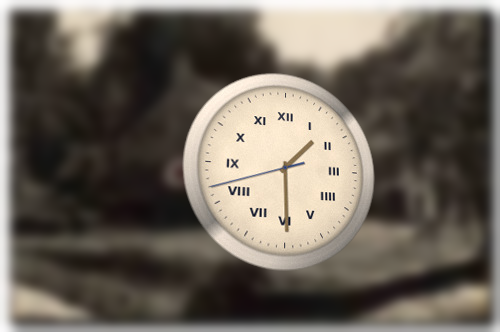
{"hour": 1, "minute": 29, "second": 42}
